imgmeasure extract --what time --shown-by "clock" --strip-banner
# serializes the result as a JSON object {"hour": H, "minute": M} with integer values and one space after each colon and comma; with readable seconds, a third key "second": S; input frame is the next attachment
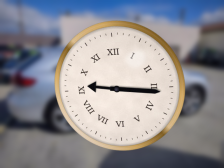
{"hour": 9, "minute": 16}
